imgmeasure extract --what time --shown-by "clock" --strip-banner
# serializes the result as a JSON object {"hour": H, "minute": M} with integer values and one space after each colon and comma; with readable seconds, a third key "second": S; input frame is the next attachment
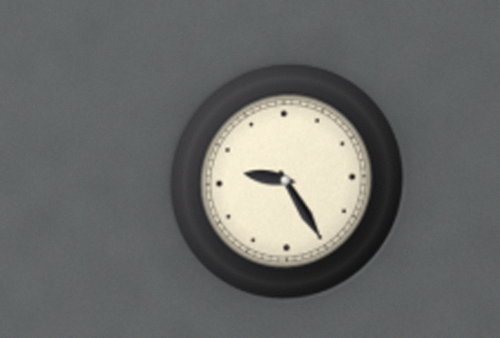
{"hour": 9, "minute": 25}
